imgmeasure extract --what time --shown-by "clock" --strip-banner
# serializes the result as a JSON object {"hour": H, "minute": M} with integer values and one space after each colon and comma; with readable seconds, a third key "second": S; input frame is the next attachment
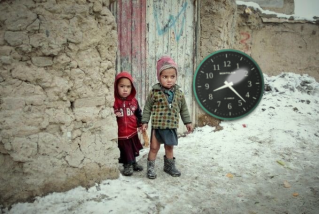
{"hour": 8, "minute": 23}
